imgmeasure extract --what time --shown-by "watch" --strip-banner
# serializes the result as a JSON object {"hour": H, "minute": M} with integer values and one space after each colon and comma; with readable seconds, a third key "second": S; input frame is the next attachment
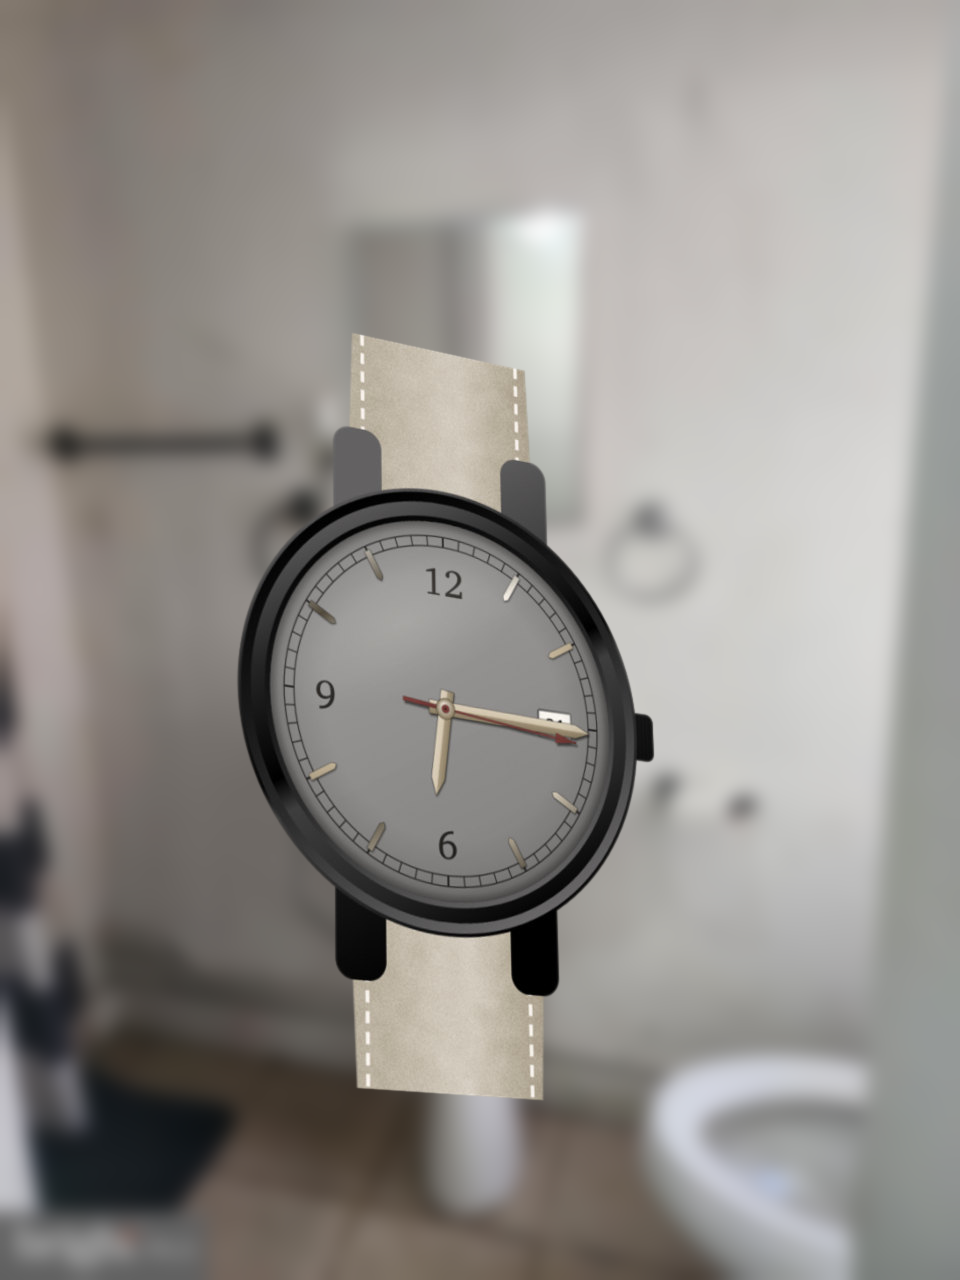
{"hour": 6, "minute": 15, "second": 16}
